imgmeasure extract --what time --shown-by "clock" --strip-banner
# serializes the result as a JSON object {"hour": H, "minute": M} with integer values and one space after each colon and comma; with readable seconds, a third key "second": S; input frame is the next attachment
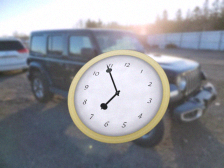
{"hour": 6, "minute": 54}
